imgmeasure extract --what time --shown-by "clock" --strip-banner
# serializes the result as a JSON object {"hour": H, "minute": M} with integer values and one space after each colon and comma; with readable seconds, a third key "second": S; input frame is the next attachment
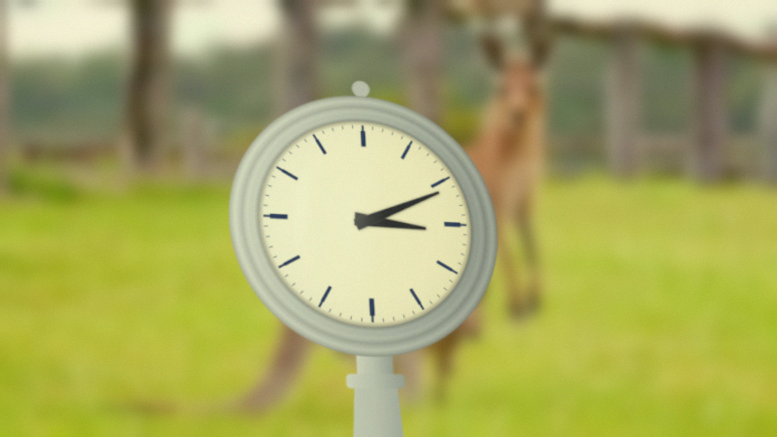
{"hour": 3, "minute": 11}
